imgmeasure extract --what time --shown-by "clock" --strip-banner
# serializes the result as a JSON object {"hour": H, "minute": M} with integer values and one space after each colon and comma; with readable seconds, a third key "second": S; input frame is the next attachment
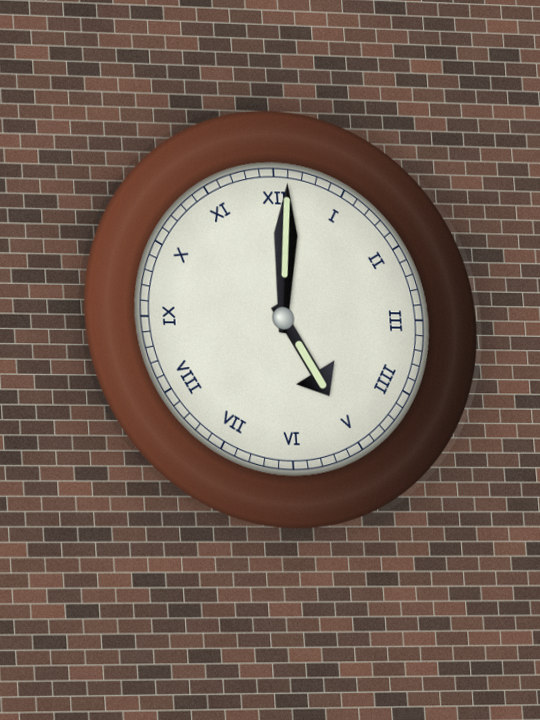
{"hour": 5, "minute": 1}
